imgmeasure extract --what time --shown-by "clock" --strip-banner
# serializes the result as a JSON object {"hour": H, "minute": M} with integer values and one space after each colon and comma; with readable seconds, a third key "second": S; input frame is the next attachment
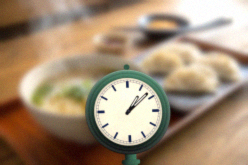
{"hour": 1, "minute": 8}
